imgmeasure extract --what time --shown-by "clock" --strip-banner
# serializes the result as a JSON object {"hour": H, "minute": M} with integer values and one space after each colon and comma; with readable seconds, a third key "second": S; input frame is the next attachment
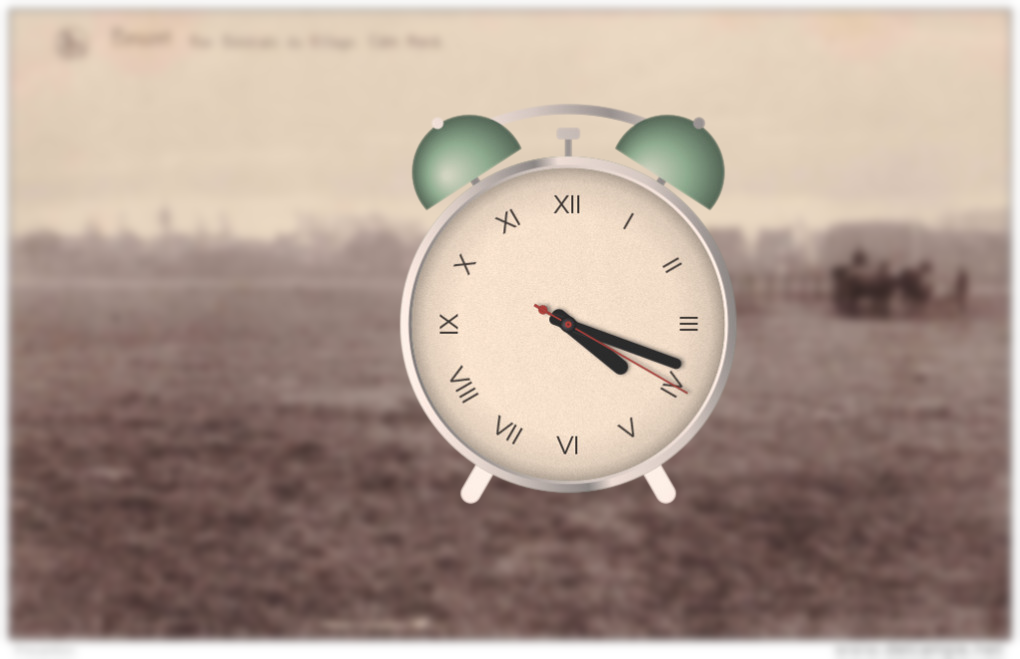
{"hour": 4, "minute": 18, "second": 20}
